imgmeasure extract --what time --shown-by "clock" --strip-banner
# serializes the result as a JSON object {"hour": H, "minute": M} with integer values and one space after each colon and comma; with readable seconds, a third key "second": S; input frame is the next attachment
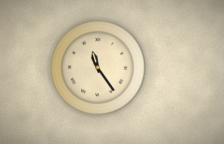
{"hour": 11, "minute": 24}
